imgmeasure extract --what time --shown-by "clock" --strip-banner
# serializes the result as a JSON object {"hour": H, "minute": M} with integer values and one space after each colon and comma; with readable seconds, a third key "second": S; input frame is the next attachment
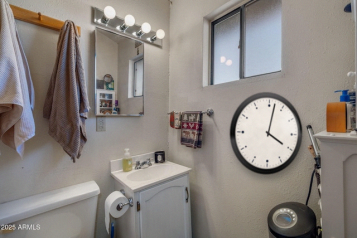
{"hour": 4, "minute": 2}
